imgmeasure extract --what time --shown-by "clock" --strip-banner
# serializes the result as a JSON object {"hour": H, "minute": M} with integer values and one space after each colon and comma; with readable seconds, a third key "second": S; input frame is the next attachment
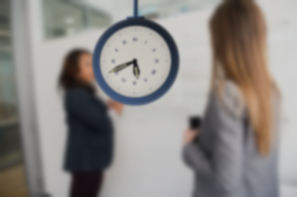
{"hour": 5, "minute": 41}
